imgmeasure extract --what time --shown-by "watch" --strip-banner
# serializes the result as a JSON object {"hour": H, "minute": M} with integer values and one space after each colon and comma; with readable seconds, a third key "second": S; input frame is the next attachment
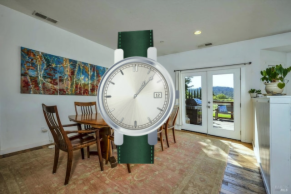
{"hour": 1, "minute": 7}
